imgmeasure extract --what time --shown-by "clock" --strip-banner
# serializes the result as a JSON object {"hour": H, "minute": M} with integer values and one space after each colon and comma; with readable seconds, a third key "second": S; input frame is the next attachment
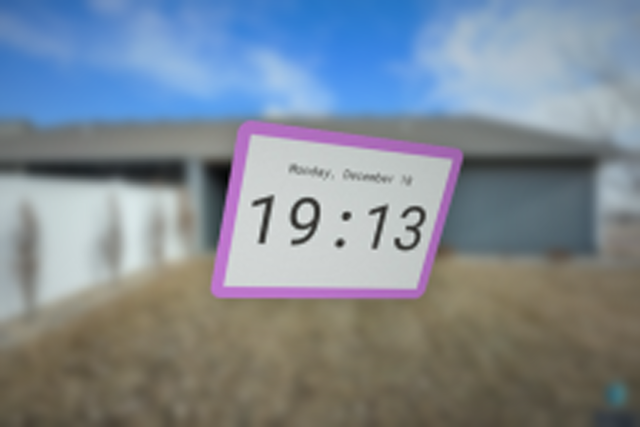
{"hour": 19, "minute": 13}
